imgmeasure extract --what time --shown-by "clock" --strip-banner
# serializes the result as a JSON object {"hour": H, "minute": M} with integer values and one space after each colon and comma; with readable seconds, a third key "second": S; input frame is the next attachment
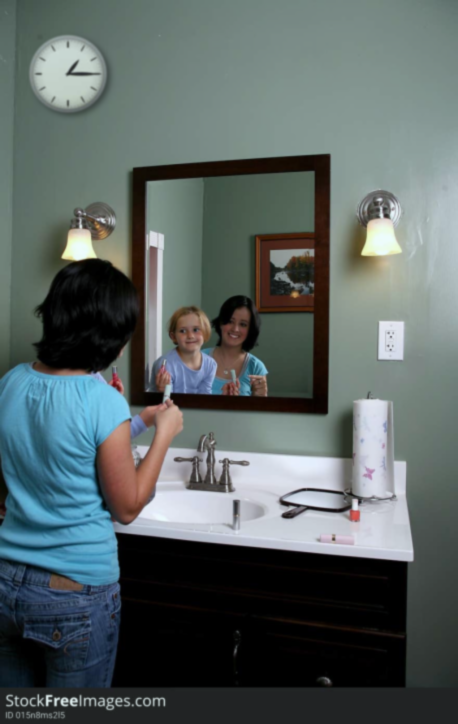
{"hour": 1, "minute": 15}
